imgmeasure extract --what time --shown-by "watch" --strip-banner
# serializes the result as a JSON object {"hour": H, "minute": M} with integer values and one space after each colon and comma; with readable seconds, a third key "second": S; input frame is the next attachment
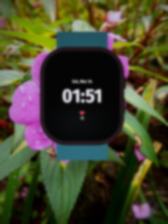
{"hour": 1, "minute": 51}
